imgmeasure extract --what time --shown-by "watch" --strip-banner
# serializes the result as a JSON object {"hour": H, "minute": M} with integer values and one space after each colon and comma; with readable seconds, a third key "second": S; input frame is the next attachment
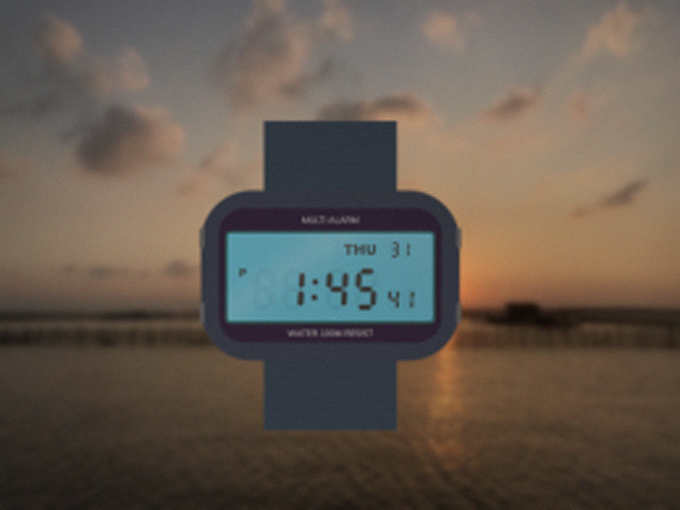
{"hour": 1, "minute": 45, "second": 41}
